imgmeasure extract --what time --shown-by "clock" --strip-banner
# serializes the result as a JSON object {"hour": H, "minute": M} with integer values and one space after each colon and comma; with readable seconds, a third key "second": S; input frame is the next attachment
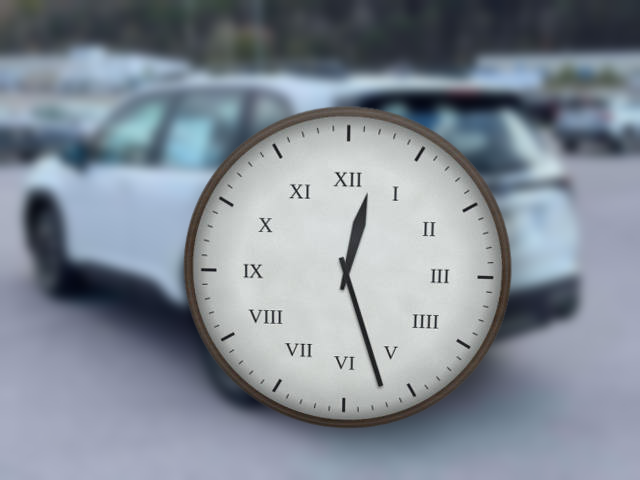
{"hour": 12, "minute": 27}
